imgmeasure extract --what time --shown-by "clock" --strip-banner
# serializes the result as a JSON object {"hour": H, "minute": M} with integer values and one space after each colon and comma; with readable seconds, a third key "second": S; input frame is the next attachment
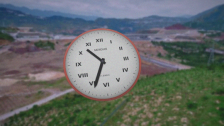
{"hour": 10, "minute": 34}
